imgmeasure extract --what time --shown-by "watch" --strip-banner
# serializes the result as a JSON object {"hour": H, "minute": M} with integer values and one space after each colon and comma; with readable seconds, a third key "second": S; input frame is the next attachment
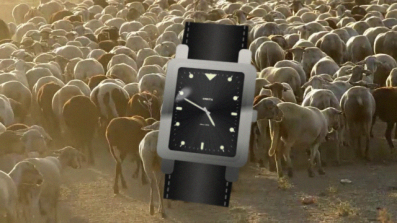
{"hour": 4, "minute": 49}
